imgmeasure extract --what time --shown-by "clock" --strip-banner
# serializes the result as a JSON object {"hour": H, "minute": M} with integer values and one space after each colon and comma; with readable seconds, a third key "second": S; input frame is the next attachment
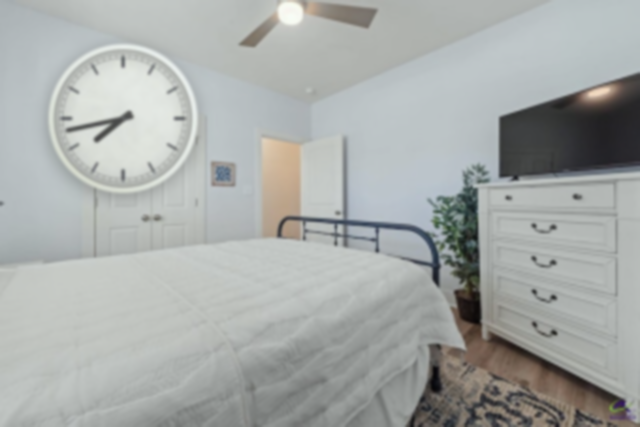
{"hour": 7, "minute": 43}
